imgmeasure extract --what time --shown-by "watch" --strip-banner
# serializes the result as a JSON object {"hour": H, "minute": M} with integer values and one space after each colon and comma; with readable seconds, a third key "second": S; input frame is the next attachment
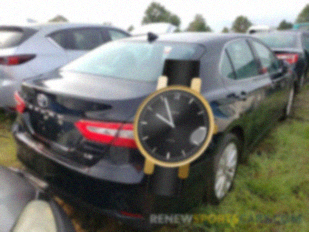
{"hour": 9, "minute": 56}
